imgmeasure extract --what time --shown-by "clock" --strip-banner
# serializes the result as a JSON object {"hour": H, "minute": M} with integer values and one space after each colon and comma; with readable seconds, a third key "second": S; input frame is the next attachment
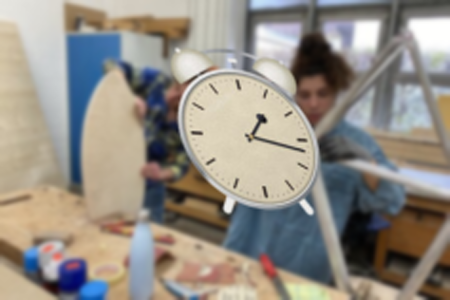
{"hour": 1, "minute": 17}
